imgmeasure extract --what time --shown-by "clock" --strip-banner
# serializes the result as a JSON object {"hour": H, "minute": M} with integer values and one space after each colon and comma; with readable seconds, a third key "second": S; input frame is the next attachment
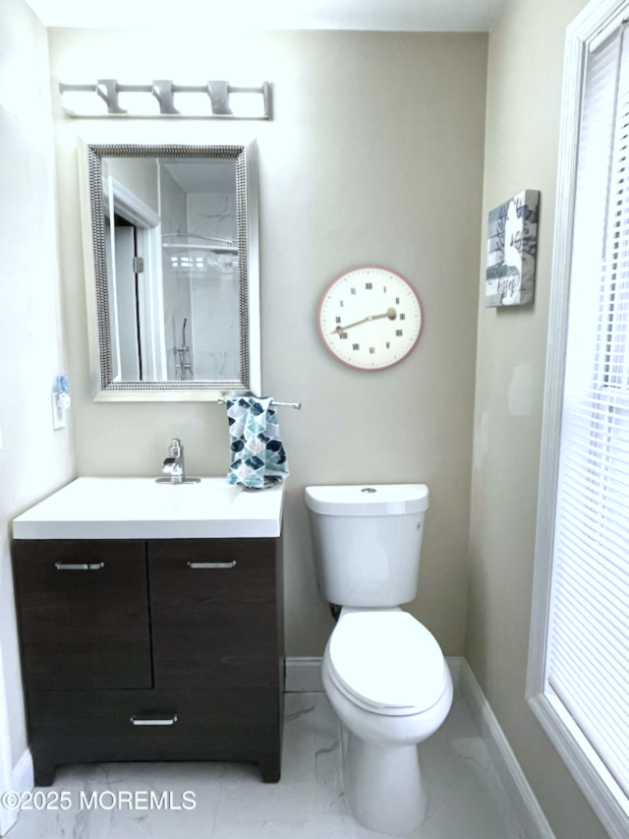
{"hour": 2, "minute": 42}
